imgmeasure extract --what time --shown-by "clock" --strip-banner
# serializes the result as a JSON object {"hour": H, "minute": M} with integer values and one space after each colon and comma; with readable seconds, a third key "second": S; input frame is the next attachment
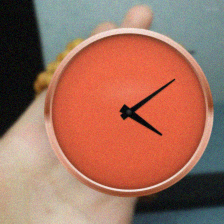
{"hour": 4, "minute": 9}
